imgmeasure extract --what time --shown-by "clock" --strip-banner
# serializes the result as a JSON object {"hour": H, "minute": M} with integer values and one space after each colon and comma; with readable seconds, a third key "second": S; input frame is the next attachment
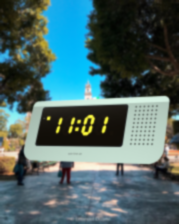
{"hour": 11, "minute": 1}
